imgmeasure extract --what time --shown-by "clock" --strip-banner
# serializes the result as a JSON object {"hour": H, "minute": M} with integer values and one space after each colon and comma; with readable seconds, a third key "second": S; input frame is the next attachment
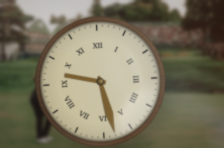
{"hour": 9, "minute": 28}
